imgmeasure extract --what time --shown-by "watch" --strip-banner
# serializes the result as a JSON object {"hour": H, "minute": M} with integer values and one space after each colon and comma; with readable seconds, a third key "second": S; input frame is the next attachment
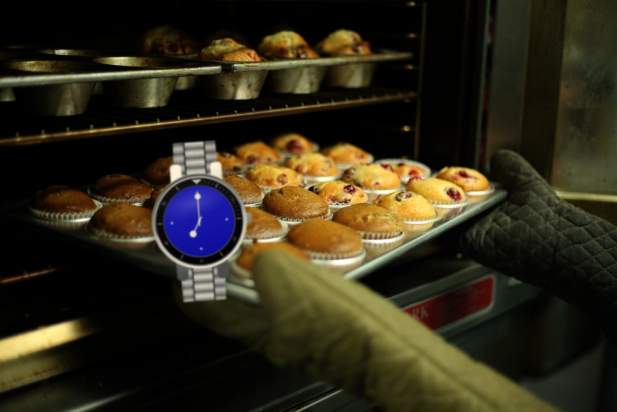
{"hour": 7, "minute": 0}
